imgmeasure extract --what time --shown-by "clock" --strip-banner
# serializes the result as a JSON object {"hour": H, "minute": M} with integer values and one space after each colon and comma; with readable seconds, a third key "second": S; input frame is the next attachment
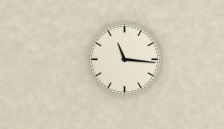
{"hour": 11, "minute": 16}
